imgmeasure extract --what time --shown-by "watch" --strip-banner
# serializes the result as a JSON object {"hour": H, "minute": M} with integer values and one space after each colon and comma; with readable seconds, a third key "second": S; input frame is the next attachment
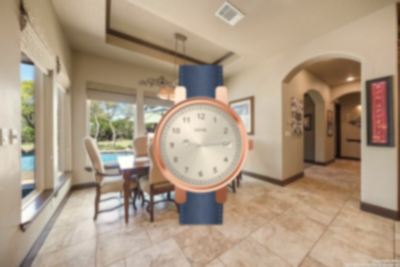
{"hour": 9, "minute": 14}
